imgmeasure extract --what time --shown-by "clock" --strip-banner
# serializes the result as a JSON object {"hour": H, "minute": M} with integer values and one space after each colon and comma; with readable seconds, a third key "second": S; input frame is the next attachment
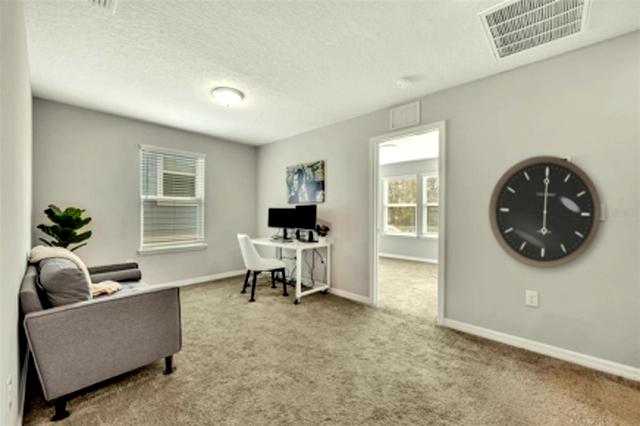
{"hour": 6, "minute": 0}
